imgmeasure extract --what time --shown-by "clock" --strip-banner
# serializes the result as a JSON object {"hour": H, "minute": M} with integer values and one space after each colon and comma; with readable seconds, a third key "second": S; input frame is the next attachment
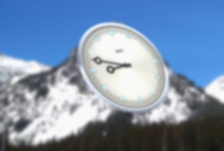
{"hour": 8, "minute": 48}
